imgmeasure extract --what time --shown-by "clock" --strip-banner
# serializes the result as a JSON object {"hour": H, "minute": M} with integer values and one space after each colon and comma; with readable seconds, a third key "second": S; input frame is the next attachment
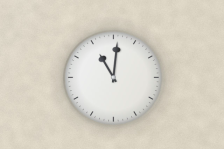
{"hour": 11, "minute": 1}
